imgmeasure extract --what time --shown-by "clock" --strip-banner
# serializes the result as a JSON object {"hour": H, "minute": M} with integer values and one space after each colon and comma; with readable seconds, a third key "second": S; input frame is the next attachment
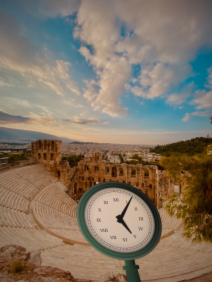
{"hour": 5, "minute": 6}
